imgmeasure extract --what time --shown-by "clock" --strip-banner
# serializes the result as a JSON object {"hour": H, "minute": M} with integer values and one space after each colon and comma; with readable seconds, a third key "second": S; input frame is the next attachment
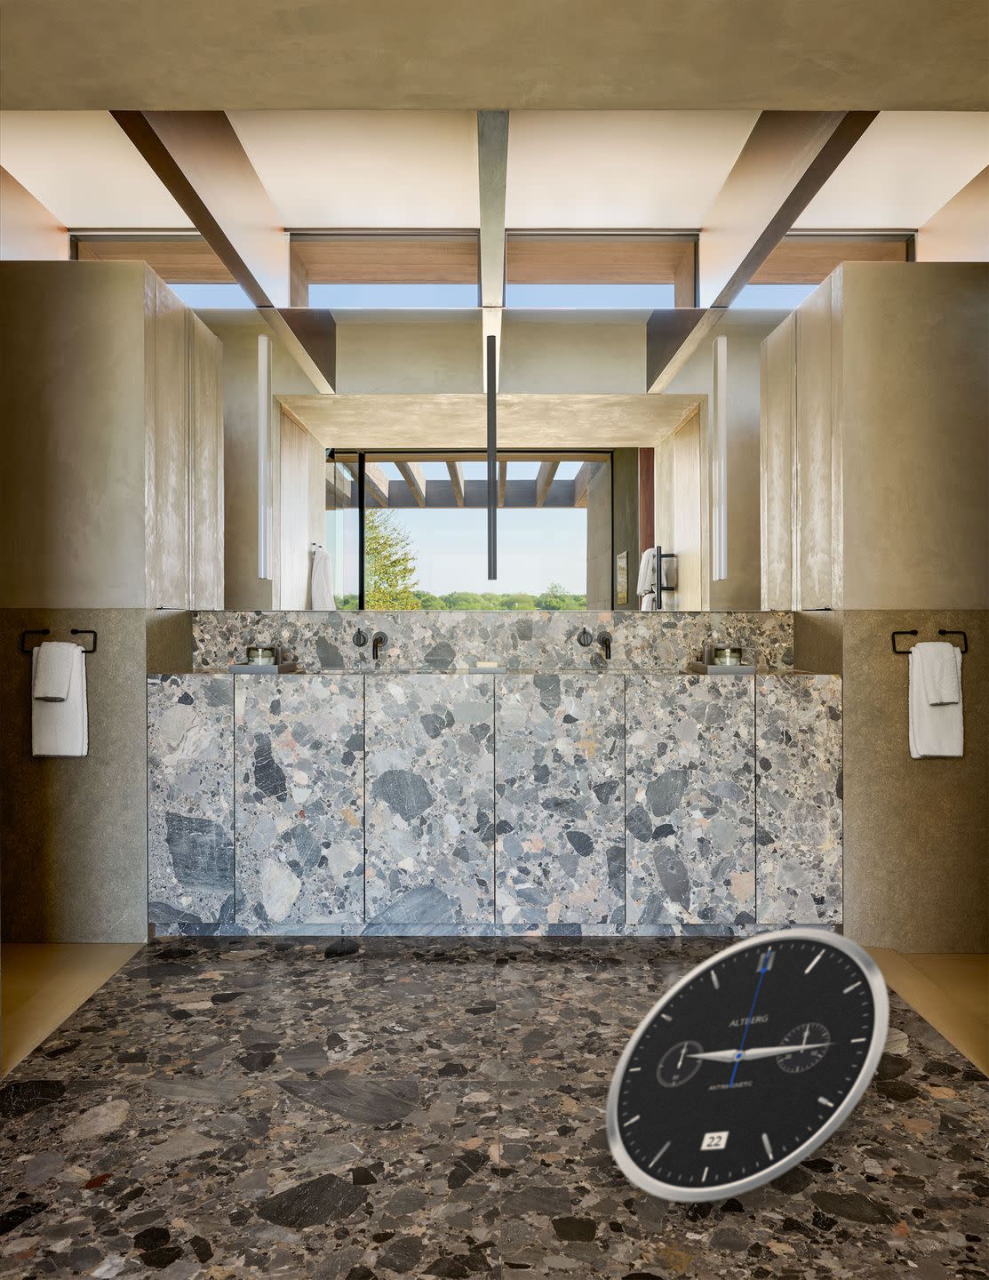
{"hour": 9, "minute": 15}
